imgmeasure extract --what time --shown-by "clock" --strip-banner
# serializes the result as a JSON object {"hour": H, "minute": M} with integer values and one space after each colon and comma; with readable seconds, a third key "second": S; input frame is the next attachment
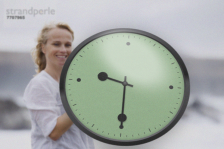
{"hour": 9, "minute": 30}
